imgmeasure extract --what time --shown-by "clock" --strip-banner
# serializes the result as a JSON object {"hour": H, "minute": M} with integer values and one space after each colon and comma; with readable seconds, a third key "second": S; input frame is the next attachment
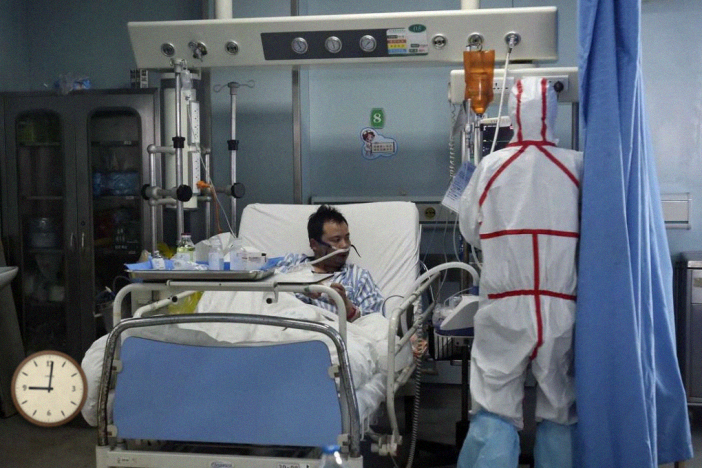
{"hour": 9, "minute": 1}
